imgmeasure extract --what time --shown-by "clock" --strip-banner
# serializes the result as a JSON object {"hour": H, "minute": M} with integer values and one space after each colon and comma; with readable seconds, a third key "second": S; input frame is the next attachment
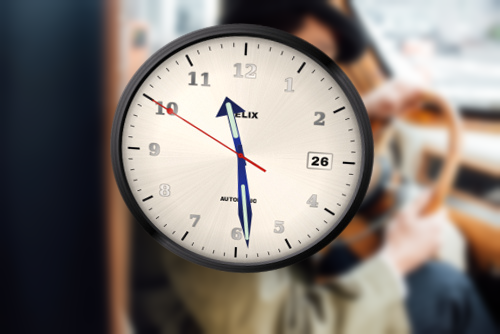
{"hour": 11, "minute": 28, "second": 50}
